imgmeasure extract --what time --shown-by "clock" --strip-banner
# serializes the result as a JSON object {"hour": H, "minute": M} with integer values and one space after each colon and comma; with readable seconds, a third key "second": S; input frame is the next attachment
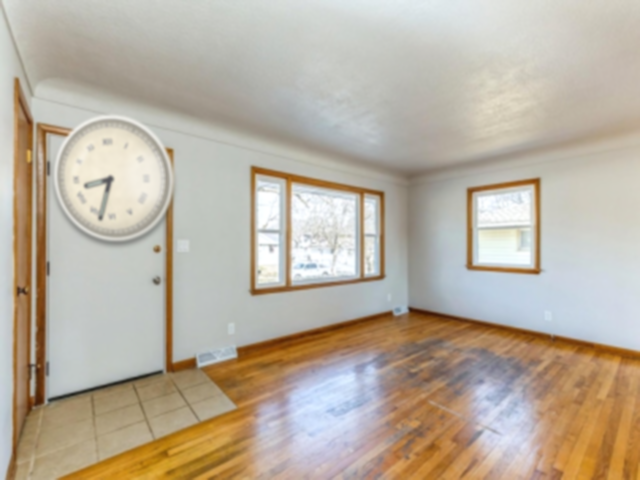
{"hour": 8, "minute": 33}
